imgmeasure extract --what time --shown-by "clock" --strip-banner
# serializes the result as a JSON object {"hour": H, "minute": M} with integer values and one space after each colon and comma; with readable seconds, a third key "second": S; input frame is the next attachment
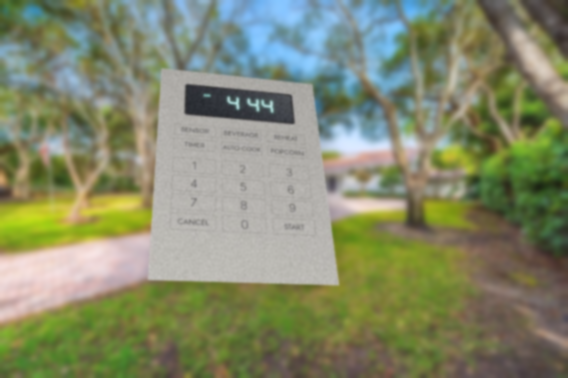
{"hour": 4, "minute": 44}
